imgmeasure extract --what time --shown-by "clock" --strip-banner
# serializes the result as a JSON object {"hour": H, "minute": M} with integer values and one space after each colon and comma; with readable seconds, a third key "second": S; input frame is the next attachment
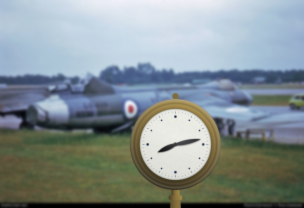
{"hour": 8, "minute": 13}
